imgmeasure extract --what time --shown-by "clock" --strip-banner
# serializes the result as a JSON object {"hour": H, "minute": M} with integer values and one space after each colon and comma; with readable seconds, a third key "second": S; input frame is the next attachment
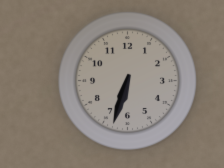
{"hour": 6, "minute": 33}
